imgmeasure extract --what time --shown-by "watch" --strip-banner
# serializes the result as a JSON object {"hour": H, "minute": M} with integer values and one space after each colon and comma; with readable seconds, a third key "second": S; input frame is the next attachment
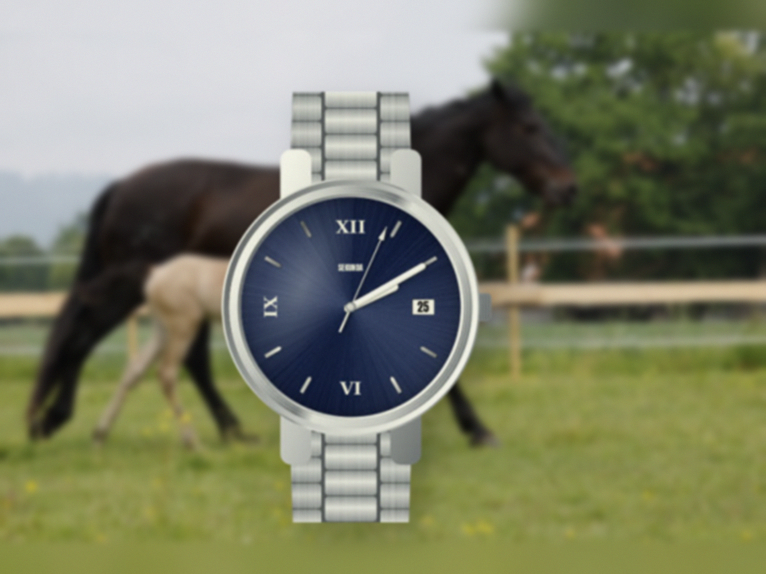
{"hour": 2, "minute": 10, "second": 4}
